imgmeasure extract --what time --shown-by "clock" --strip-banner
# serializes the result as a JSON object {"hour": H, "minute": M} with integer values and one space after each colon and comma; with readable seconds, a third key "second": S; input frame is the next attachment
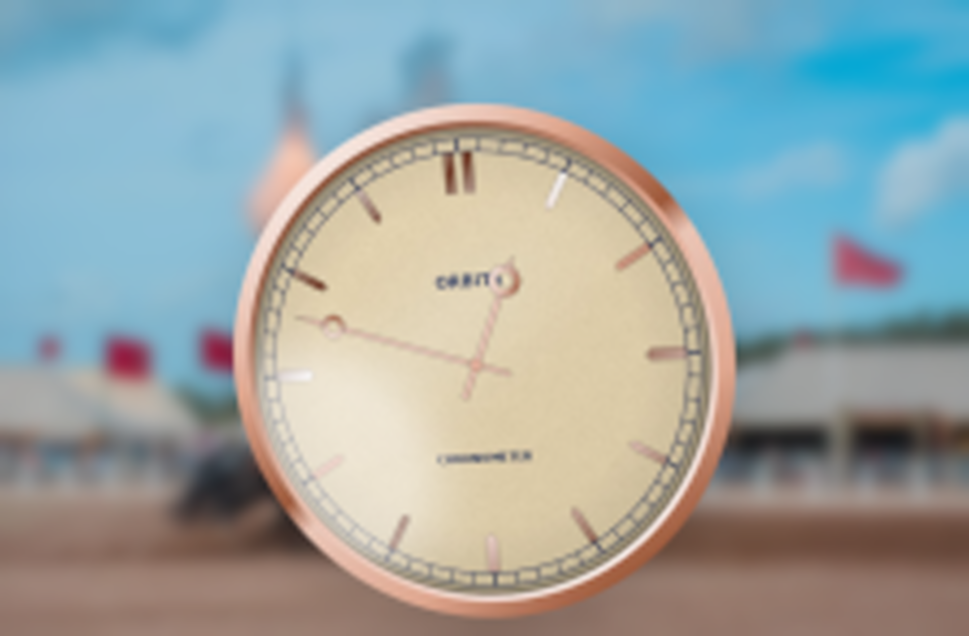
{"hour": 12, "minute": 48}
